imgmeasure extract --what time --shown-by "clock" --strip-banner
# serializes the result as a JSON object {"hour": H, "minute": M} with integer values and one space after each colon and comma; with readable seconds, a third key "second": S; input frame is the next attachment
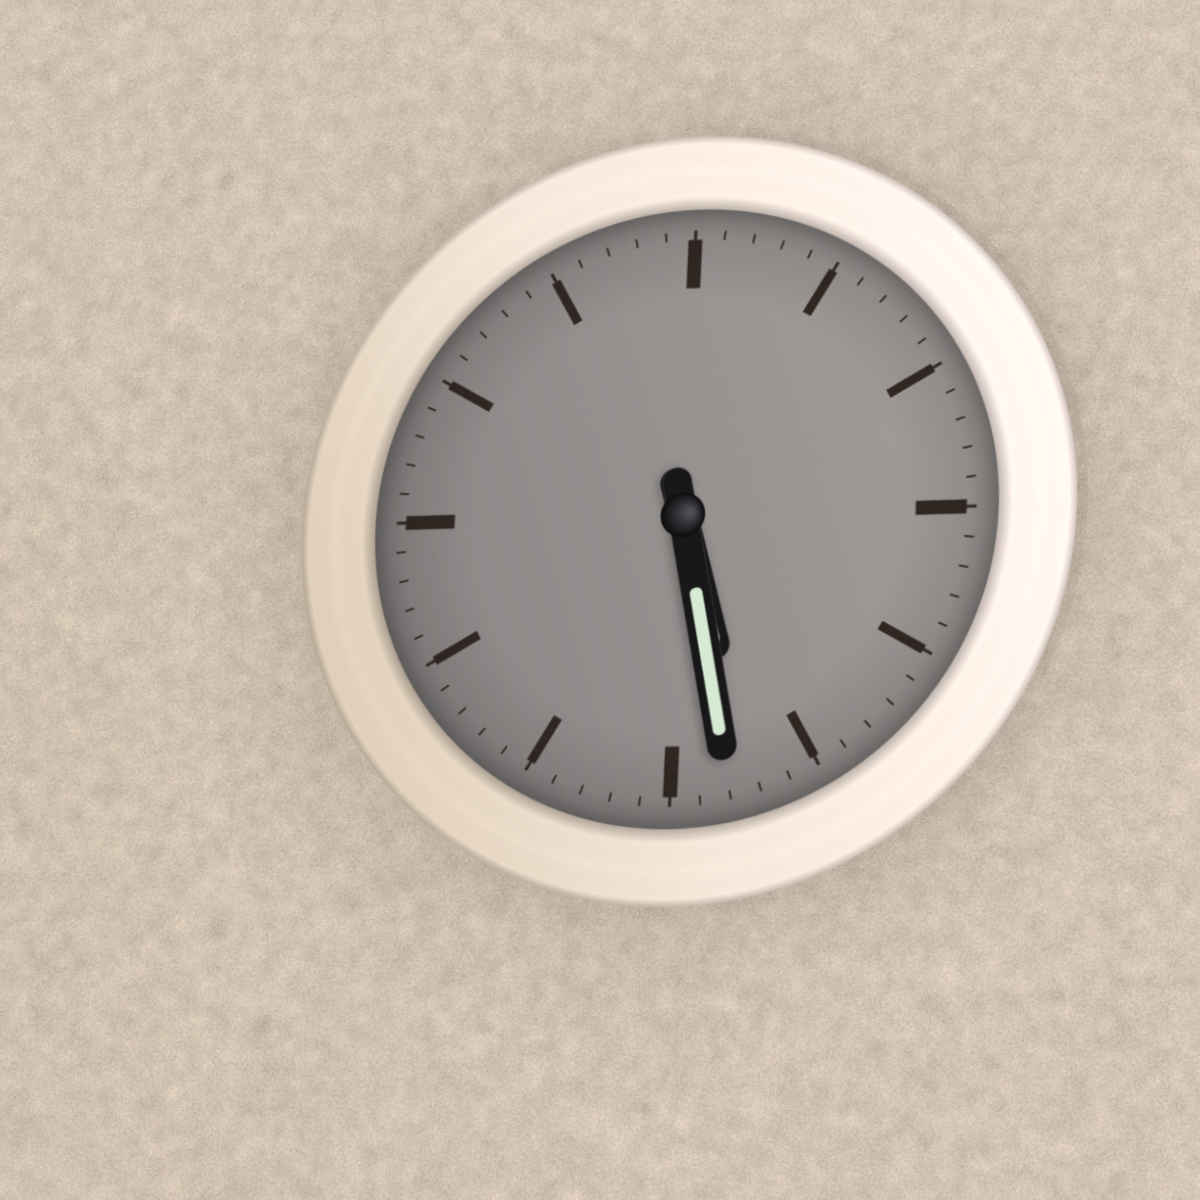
{"hour": 5, "minute": 28}
